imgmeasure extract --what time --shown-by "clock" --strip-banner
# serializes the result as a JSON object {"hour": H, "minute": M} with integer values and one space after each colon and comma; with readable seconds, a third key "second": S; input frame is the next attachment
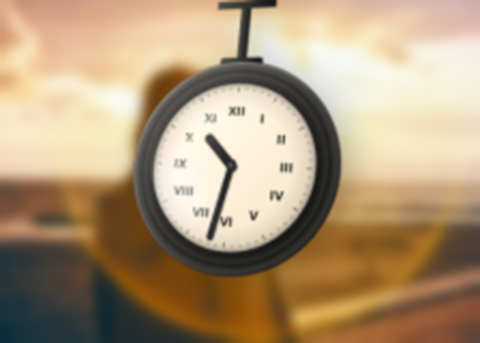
{"hour": 10, "minute": 32}
